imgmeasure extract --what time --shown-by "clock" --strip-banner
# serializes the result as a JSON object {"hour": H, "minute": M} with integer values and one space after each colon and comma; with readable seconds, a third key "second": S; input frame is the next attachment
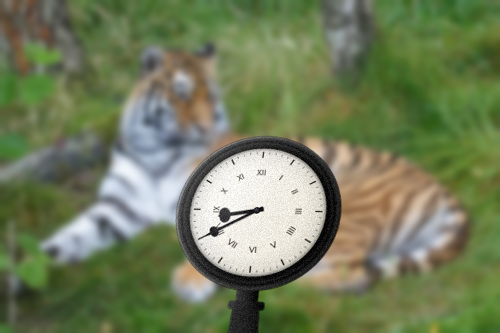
{"hour": 8, "minute": 40}
